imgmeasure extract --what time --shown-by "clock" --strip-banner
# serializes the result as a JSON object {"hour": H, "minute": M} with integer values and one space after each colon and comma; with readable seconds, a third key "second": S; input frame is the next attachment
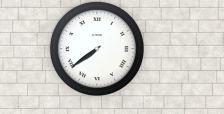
{"hour": 7, "minute": 39}
